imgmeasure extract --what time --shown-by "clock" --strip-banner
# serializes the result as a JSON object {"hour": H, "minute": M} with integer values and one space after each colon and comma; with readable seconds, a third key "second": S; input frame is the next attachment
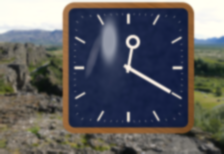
{"hour": 12, "minute": 20}
